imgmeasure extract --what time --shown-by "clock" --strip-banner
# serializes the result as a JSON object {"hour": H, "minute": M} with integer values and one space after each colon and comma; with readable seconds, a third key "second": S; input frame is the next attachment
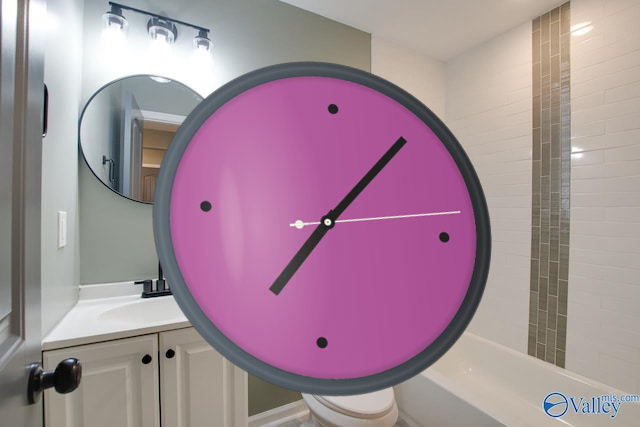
{"hour": 7, "minute": 6, "second": 13}
